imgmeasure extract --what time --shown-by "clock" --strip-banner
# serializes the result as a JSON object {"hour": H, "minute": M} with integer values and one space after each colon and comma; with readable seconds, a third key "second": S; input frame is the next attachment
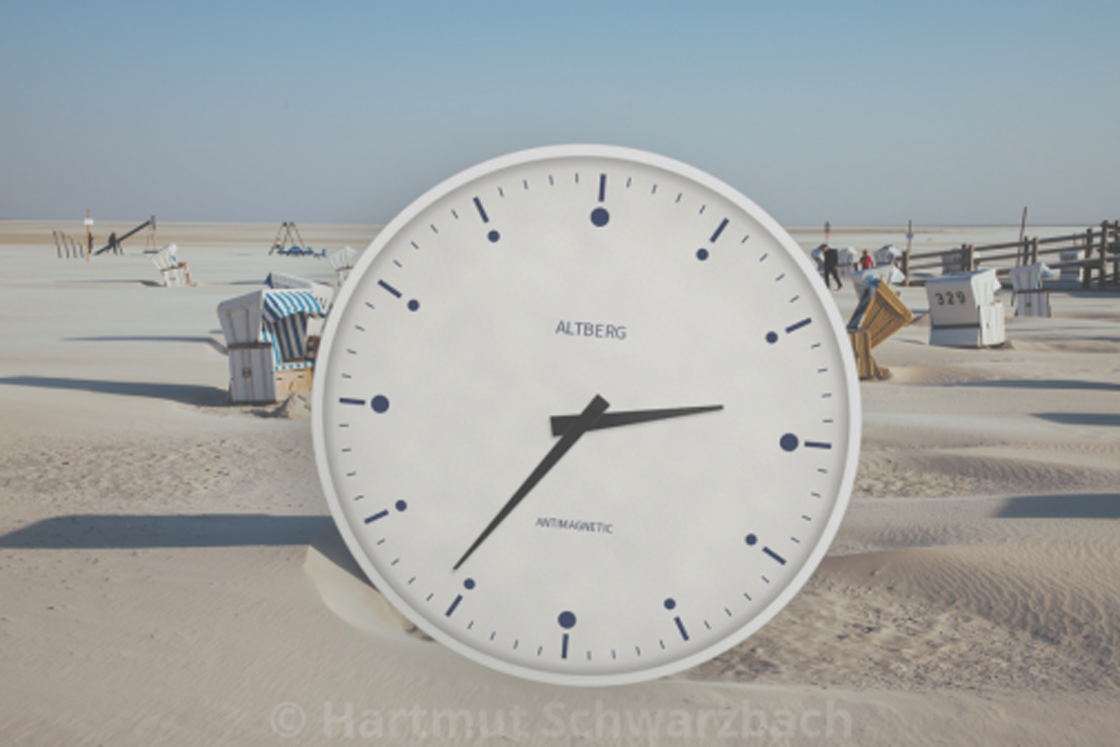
{"hour": 2, "minute": 36}
